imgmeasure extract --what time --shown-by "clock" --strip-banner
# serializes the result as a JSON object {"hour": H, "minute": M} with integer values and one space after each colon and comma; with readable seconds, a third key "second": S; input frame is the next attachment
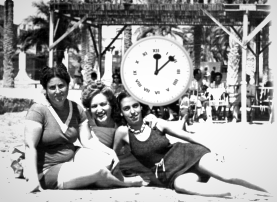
{"hour": 12, "minute": 8}
